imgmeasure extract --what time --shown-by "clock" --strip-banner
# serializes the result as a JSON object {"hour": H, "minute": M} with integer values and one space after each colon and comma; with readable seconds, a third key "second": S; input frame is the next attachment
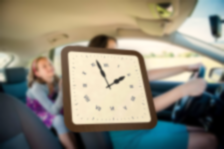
{"hour": 1, "minute": 57}
